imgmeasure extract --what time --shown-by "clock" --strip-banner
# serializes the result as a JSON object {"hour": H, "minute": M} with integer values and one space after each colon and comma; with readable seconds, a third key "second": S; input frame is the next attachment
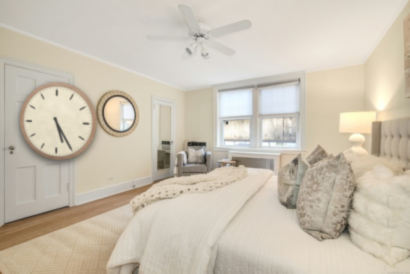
{"hour": 5, "minute": 25}
